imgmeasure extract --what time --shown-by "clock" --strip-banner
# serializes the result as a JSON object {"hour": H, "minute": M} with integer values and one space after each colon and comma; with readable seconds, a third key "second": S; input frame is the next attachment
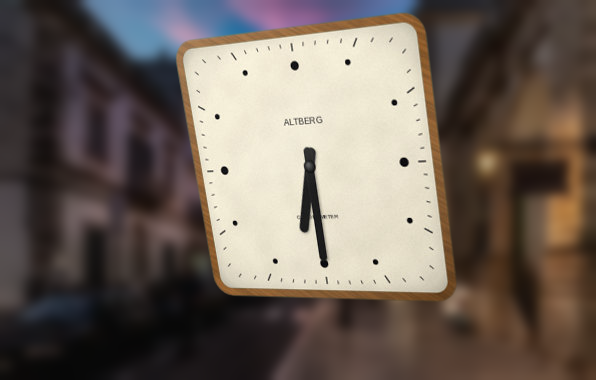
{"hour": 6, "minute": 30}
